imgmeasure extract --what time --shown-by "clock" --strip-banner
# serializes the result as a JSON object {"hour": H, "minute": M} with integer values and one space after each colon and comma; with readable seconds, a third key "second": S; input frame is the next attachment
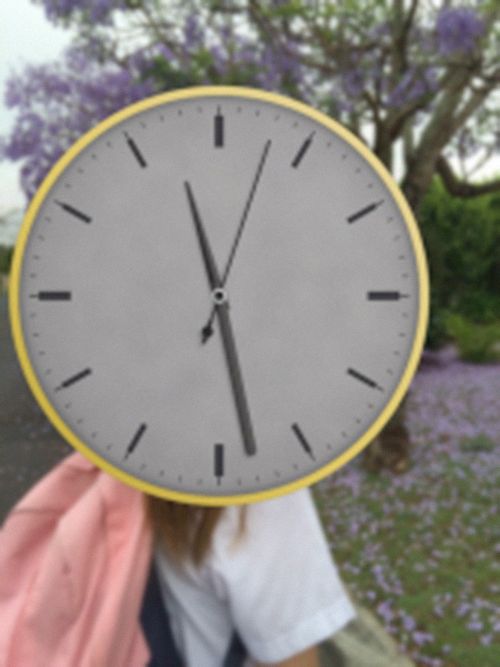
{"hour": 11, "minute": 28, "second": 3}
